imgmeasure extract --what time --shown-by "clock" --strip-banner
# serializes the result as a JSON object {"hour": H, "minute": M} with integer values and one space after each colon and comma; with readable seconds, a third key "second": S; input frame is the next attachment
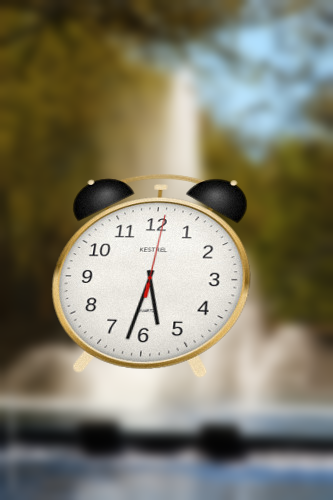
{"hour": 5, "minute": 32, "second": 1}
